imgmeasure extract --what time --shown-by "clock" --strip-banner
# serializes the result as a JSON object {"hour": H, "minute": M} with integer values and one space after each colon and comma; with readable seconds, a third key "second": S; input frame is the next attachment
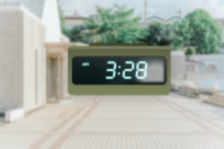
{"hour": 3, "minute": 28}
